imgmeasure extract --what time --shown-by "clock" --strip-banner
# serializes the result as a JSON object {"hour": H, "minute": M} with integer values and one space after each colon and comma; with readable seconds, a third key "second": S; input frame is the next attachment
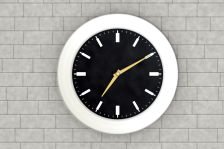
{"hour": 7, "minute": 10}
